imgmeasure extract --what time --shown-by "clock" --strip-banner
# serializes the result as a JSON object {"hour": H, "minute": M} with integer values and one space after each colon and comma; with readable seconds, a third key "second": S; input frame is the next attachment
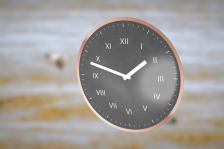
{"hour": 1, "minute": 48}
